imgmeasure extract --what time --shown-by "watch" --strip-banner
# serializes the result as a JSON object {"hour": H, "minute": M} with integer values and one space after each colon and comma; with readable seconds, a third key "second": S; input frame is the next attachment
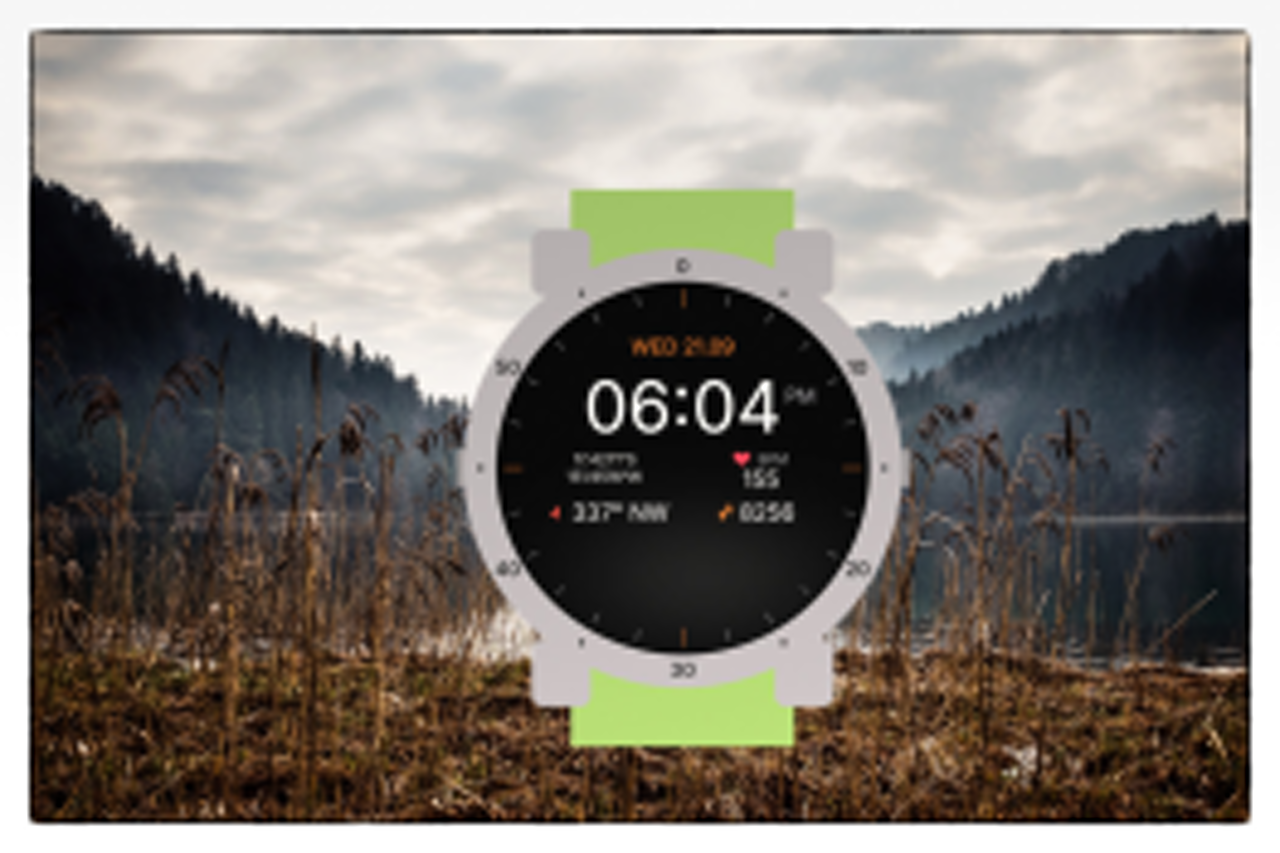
{"hour": 6, "minute": 4}
